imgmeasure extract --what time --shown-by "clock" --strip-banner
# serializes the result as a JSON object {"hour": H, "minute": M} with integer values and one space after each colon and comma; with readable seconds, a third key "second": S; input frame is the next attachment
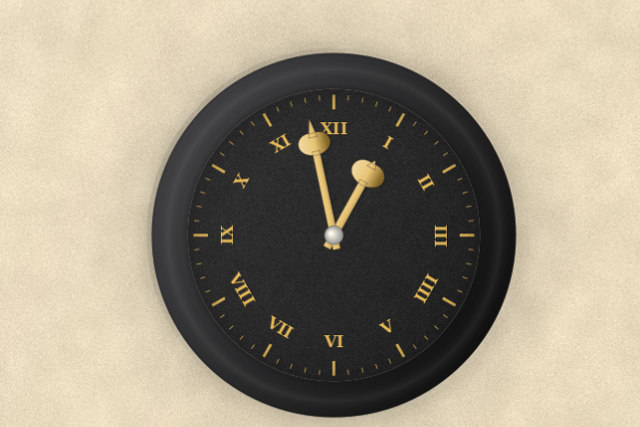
{"hour": 12, "minute": 58}
